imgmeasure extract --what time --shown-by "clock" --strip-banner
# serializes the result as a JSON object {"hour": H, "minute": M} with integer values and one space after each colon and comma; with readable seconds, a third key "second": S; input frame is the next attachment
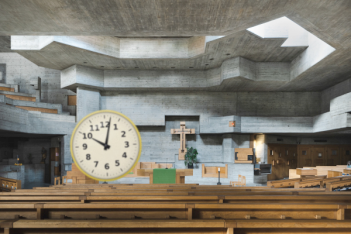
{"hour": 10, "minute": 2}
